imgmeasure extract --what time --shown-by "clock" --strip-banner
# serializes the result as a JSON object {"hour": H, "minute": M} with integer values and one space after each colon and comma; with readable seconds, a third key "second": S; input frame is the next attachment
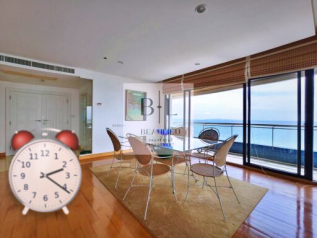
{"hour": 2, "minute": 21}
